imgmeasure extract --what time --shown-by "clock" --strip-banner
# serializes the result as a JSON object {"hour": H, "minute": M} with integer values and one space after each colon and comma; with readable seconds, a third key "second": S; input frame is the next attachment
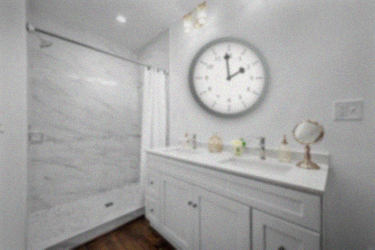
{"hour": 1, "minute": 59}
